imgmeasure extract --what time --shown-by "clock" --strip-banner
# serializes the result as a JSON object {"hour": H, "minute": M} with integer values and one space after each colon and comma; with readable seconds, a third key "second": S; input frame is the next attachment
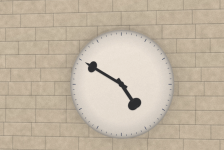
{"hour": 4, "minute": 50}
